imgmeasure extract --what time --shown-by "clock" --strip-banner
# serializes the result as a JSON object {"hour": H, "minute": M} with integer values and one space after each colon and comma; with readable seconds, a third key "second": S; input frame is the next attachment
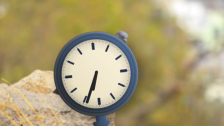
{"hour": 6, "minute": 34}
